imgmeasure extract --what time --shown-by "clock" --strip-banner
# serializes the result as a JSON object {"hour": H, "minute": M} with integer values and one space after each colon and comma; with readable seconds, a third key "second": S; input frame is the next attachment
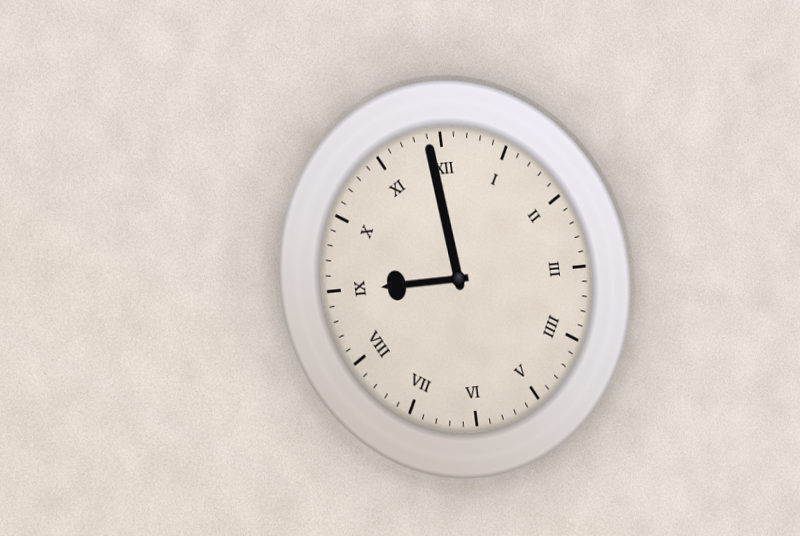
{"hour": 8, "minute": 59}
